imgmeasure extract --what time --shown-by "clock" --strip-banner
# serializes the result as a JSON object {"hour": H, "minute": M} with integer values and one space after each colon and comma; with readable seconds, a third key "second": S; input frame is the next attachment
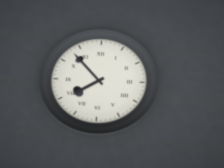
{"hour": 7, "minute": 53}
